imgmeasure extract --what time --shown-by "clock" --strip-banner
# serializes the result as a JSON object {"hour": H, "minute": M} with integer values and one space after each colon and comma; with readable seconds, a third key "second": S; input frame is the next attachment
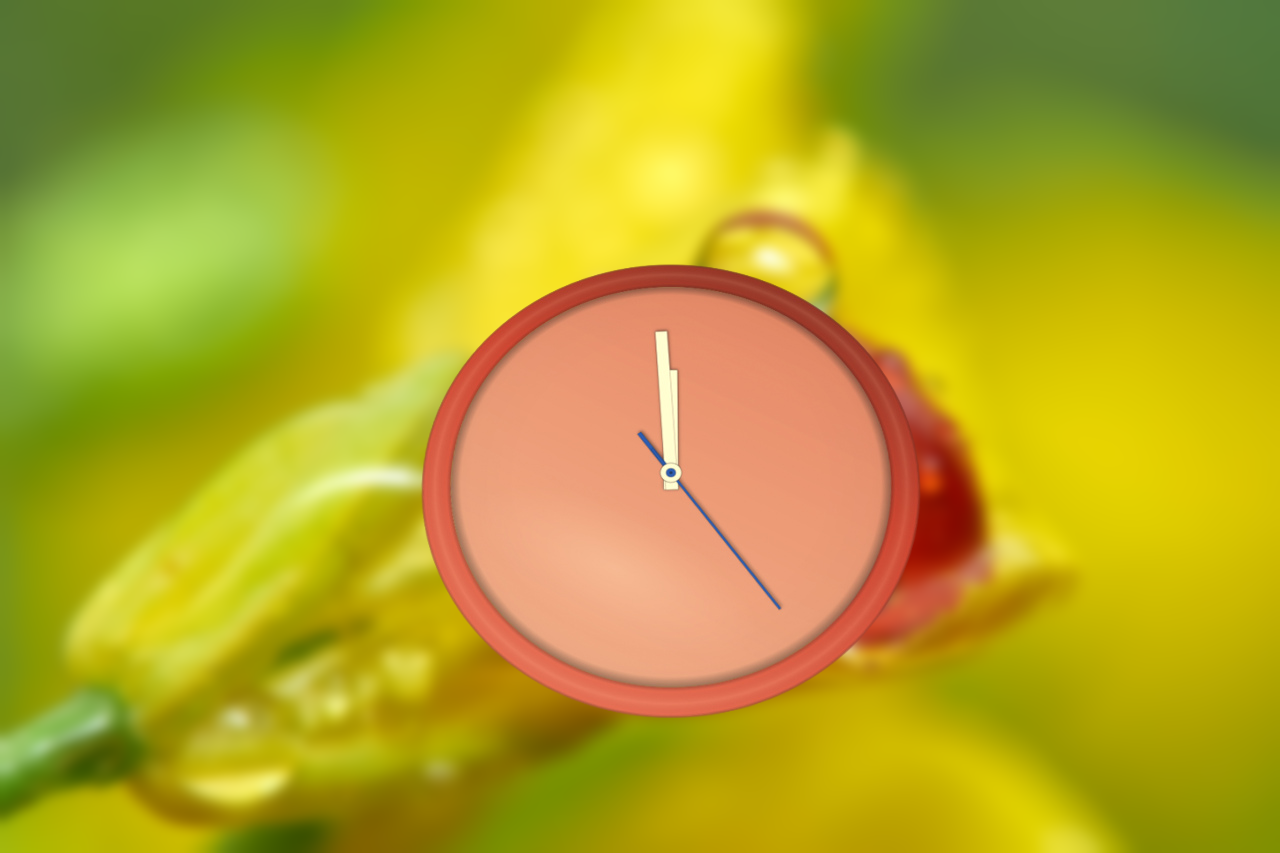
{"hour": 11, "minute": 59, "second": 24}
